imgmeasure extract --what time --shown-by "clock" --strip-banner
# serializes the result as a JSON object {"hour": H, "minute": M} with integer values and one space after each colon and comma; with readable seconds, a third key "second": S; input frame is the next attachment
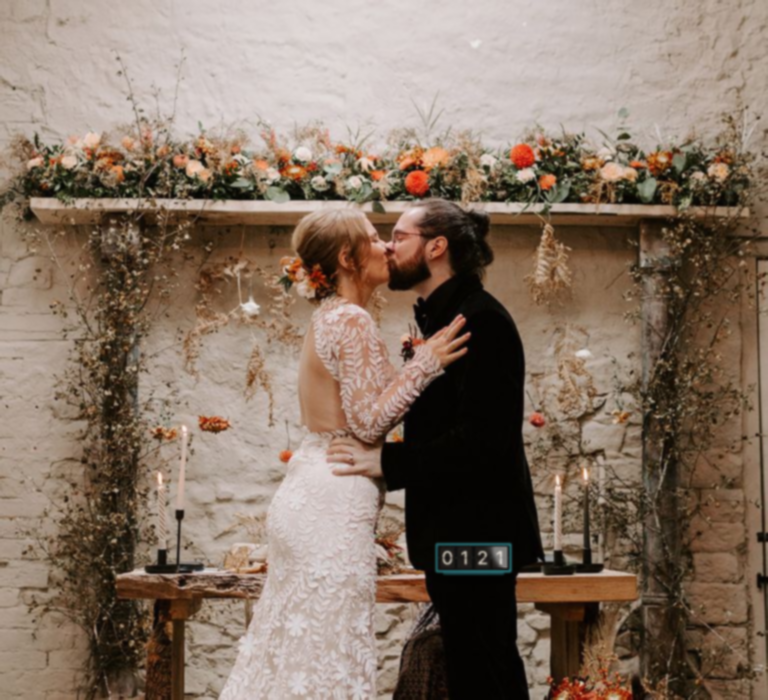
{"hour": 1, "minute": 21}
